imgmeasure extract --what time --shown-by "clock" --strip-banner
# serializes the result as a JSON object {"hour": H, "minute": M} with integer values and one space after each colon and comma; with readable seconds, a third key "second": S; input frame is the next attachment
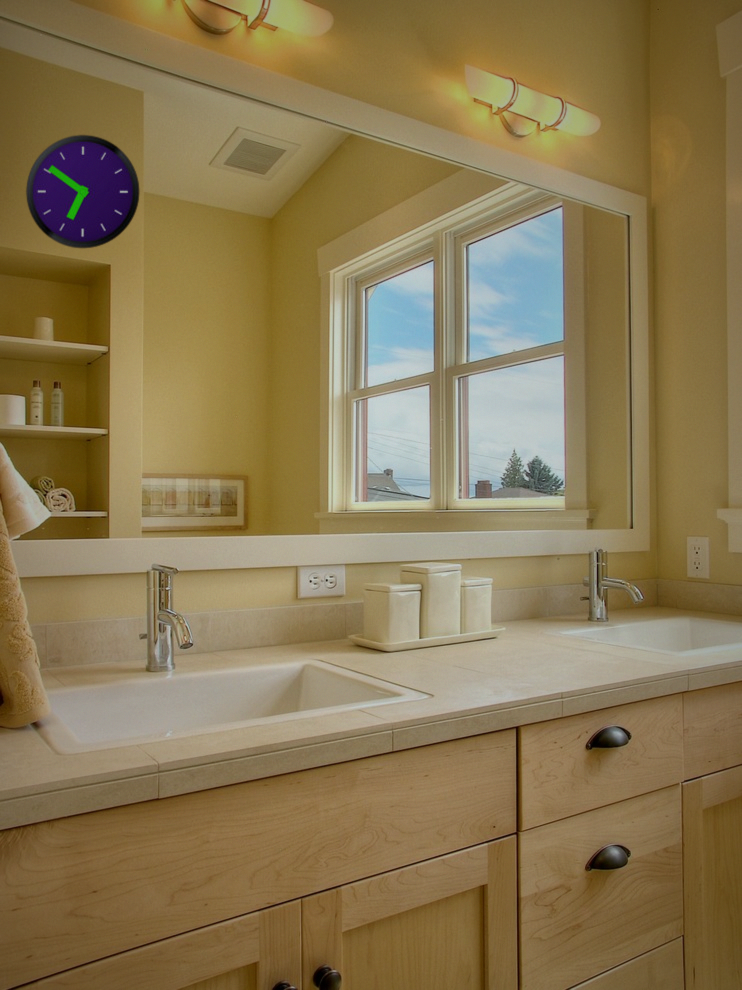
{"hour": 6, "minute": 51}
